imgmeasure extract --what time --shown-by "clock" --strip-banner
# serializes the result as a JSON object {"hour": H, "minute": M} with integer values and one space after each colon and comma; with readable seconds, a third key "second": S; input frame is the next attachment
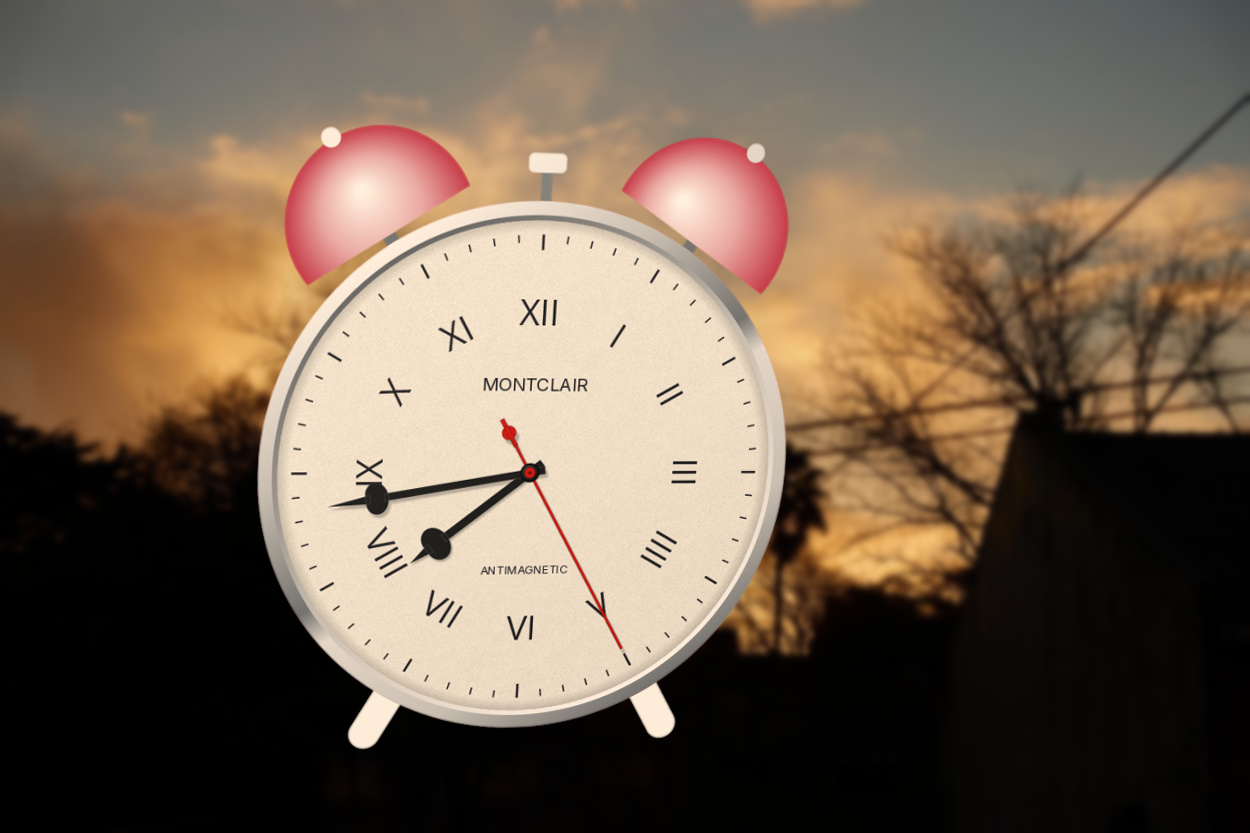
{"hour": 7, "minute": 43, "second": 25}
